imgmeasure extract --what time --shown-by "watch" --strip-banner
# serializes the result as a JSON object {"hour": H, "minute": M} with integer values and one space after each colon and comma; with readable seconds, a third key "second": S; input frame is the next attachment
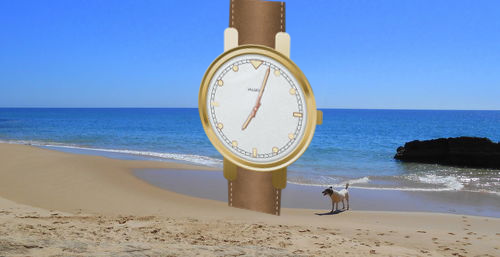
{"hour": 7, "minute": 3}
